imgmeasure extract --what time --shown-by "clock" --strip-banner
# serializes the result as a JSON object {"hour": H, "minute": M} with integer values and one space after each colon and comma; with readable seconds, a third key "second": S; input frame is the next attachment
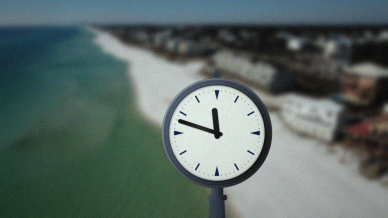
{"hour": 11, "minute": 48}
